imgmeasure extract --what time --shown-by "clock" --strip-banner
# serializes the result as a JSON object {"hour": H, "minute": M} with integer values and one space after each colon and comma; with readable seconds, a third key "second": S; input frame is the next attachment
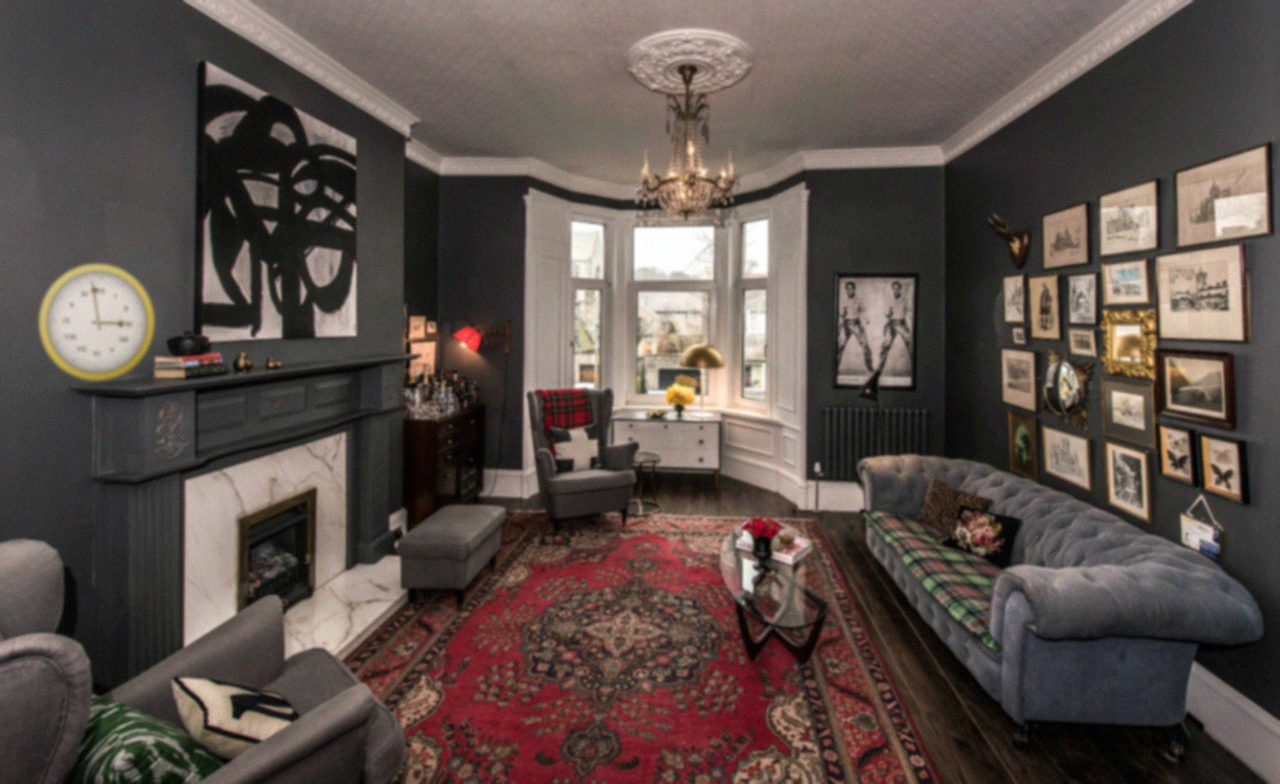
{"hour": 2, "minute": 58}
